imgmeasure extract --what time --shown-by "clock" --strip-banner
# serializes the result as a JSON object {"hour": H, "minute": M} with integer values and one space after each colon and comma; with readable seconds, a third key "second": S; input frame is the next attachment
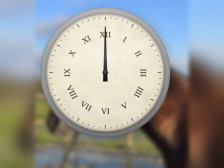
{"hour": 12, "minute": 0}
